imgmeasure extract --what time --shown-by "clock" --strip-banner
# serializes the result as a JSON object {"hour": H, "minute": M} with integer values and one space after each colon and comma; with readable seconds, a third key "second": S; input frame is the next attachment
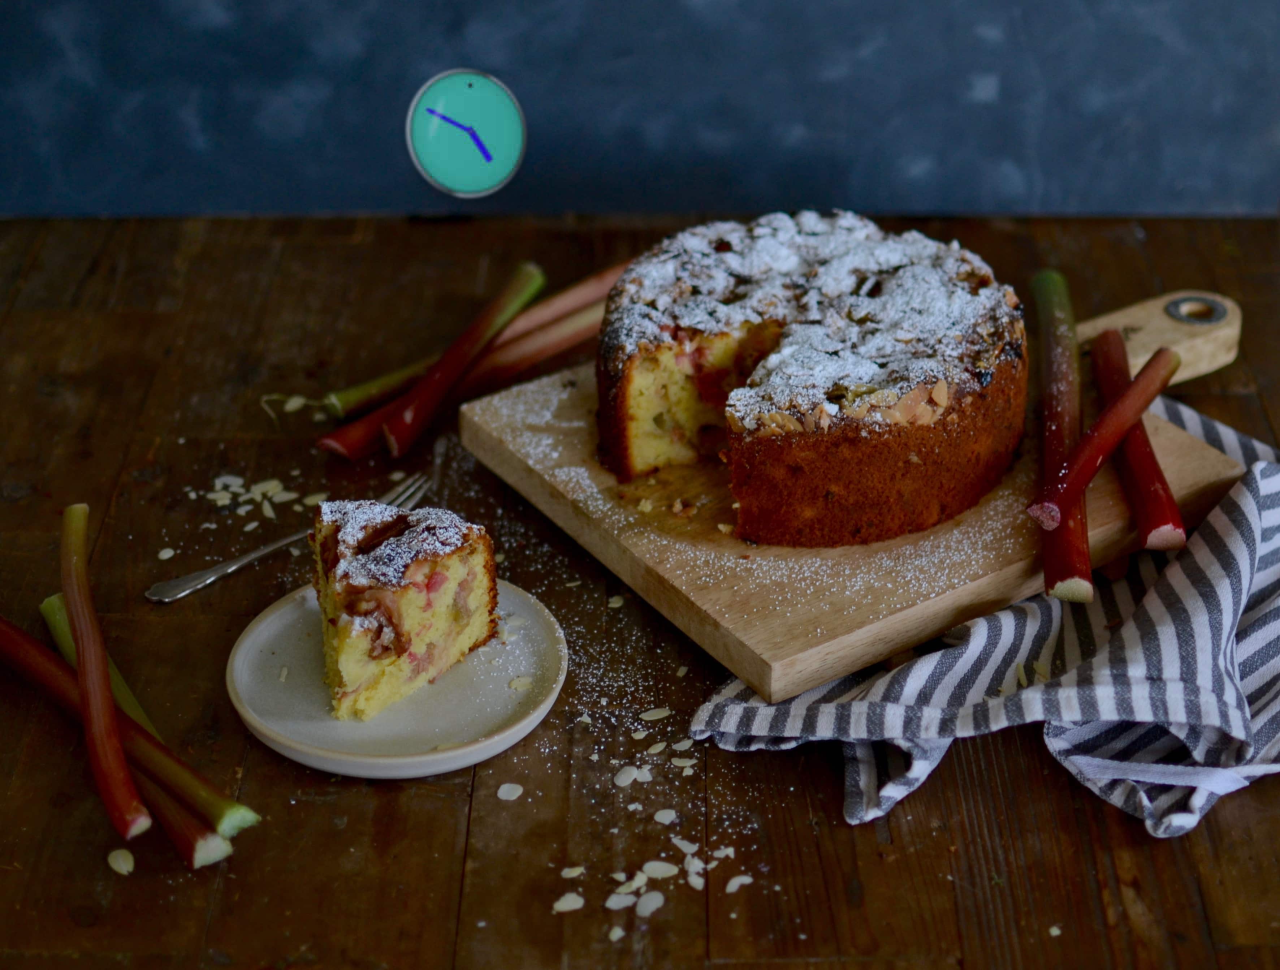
{"hour": 4, "minute": 49}
